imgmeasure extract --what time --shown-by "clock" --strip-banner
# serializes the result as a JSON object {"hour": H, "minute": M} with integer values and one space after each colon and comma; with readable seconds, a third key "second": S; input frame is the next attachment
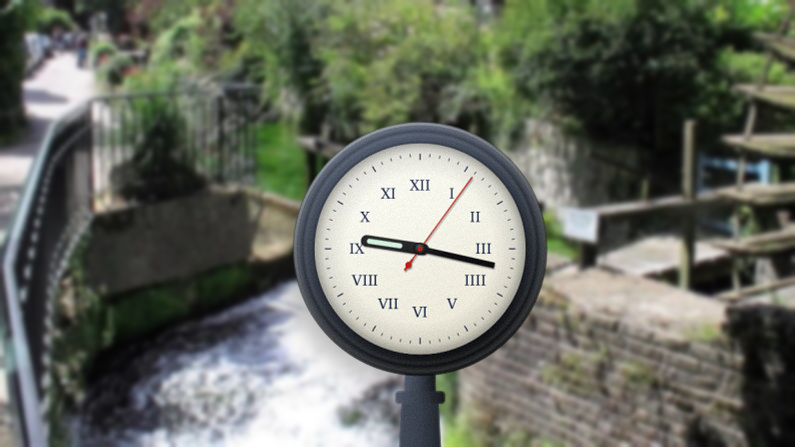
{"hour": 9, "minute": 17, "second": 6}
